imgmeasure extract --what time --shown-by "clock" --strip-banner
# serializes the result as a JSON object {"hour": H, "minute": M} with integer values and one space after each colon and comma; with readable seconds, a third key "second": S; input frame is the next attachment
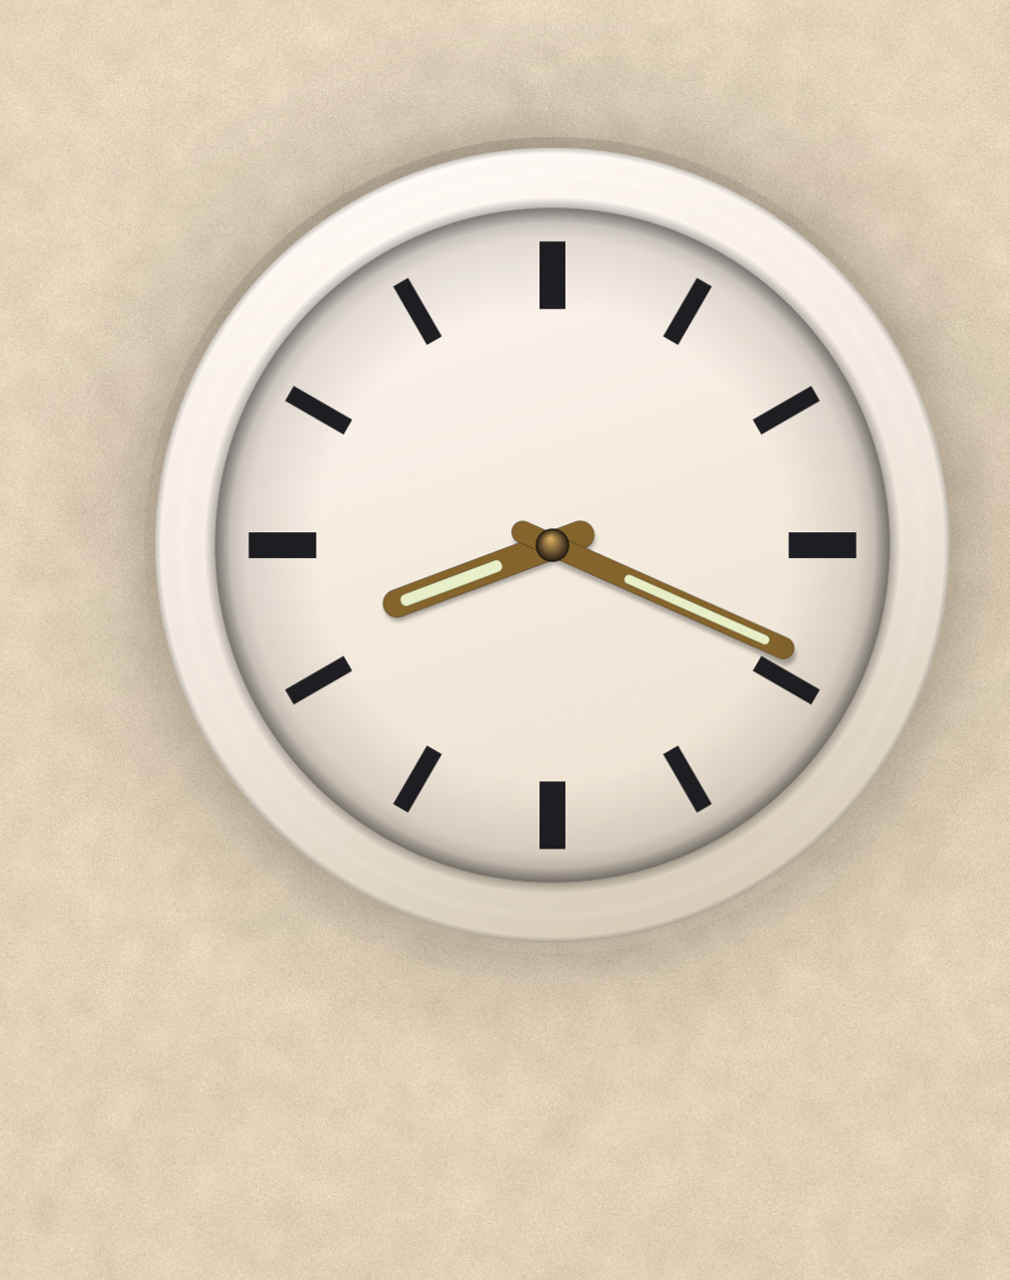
{"hour": 8, "minute": 19}
